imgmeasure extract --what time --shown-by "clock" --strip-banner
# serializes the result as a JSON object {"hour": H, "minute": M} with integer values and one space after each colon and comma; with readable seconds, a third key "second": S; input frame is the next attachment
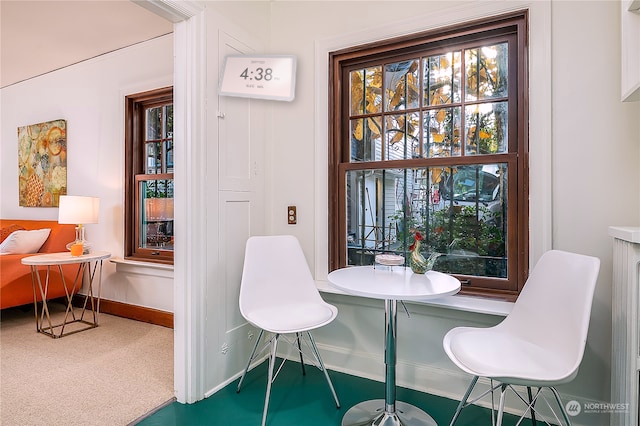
{"hour": 4, "minute": 38}
